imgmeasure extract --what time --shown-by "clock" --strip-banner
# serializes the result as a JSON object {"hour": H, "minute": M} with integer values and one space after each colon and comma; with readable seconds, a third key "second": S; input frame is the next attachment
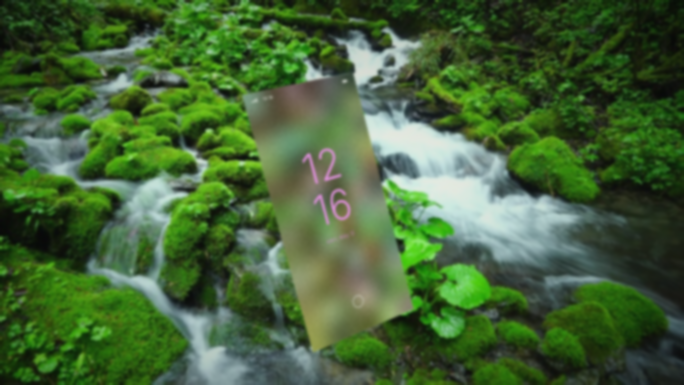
{"hour": 12, "minute": 16}
